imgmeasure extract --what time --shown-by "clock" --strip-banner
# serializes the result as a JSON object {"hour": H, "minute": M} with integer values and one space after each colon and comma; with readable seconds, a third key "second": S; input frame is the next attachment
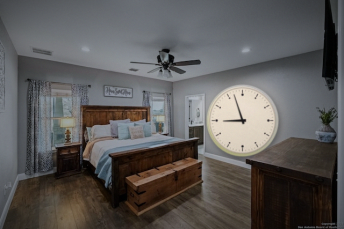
{"hour": 8, "minute": 57}
